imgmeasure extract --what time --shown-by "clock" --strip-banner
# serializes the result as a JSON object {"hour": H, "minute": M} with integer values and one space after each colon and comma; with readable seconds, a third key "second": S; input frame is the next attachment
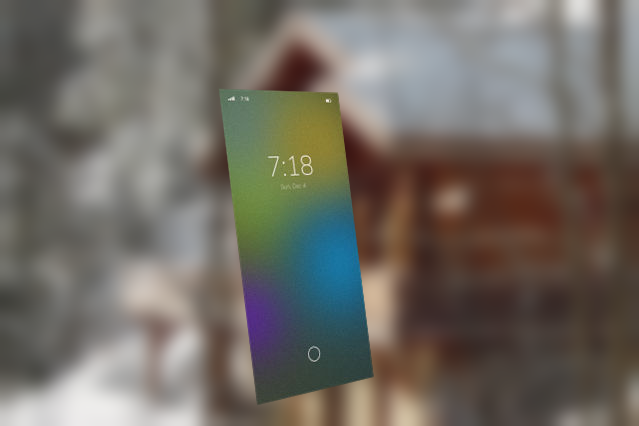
{"hour": 7, "minute": 18}
